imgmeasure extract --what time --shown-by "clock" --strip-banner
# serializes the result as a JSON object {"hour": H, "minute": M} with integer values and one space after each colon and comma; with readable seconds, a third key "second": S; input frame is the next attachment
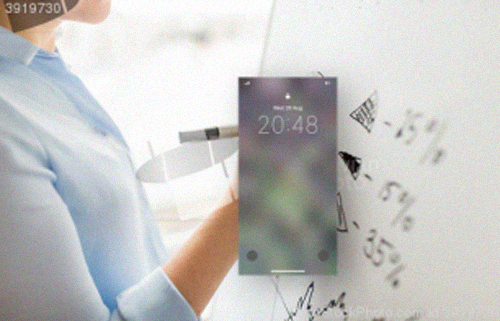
{"hour": 20, "minute": 48}
